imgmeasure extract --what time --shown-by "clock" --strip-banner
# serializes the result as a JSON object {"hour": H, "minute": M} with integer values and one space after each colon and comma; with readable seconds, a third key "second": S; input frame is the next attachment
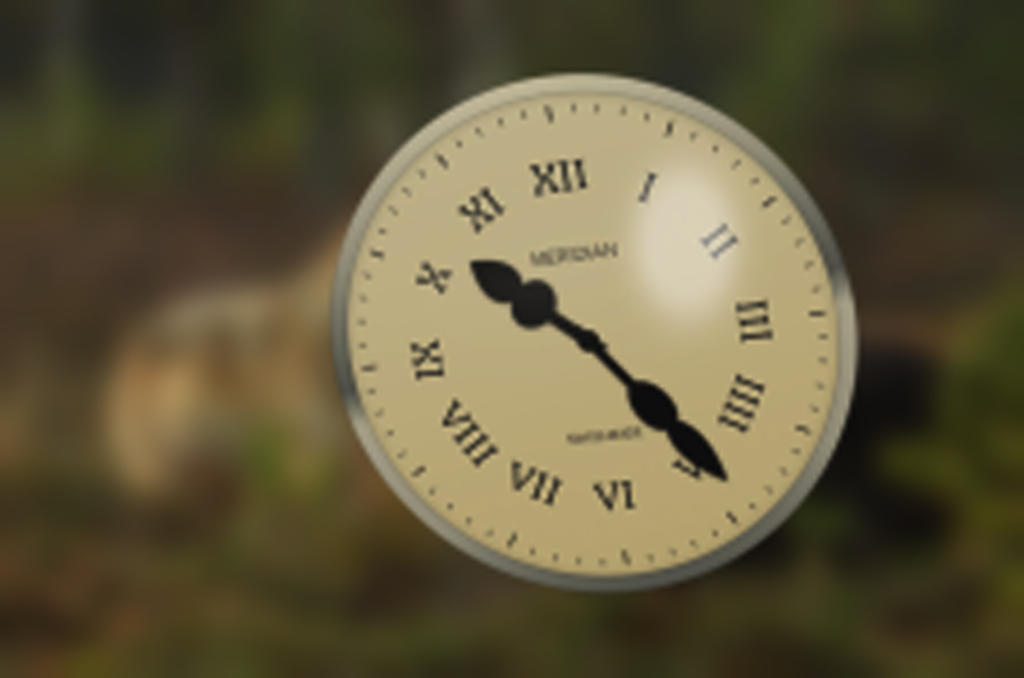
{"hour": 10, "minute": 24}
